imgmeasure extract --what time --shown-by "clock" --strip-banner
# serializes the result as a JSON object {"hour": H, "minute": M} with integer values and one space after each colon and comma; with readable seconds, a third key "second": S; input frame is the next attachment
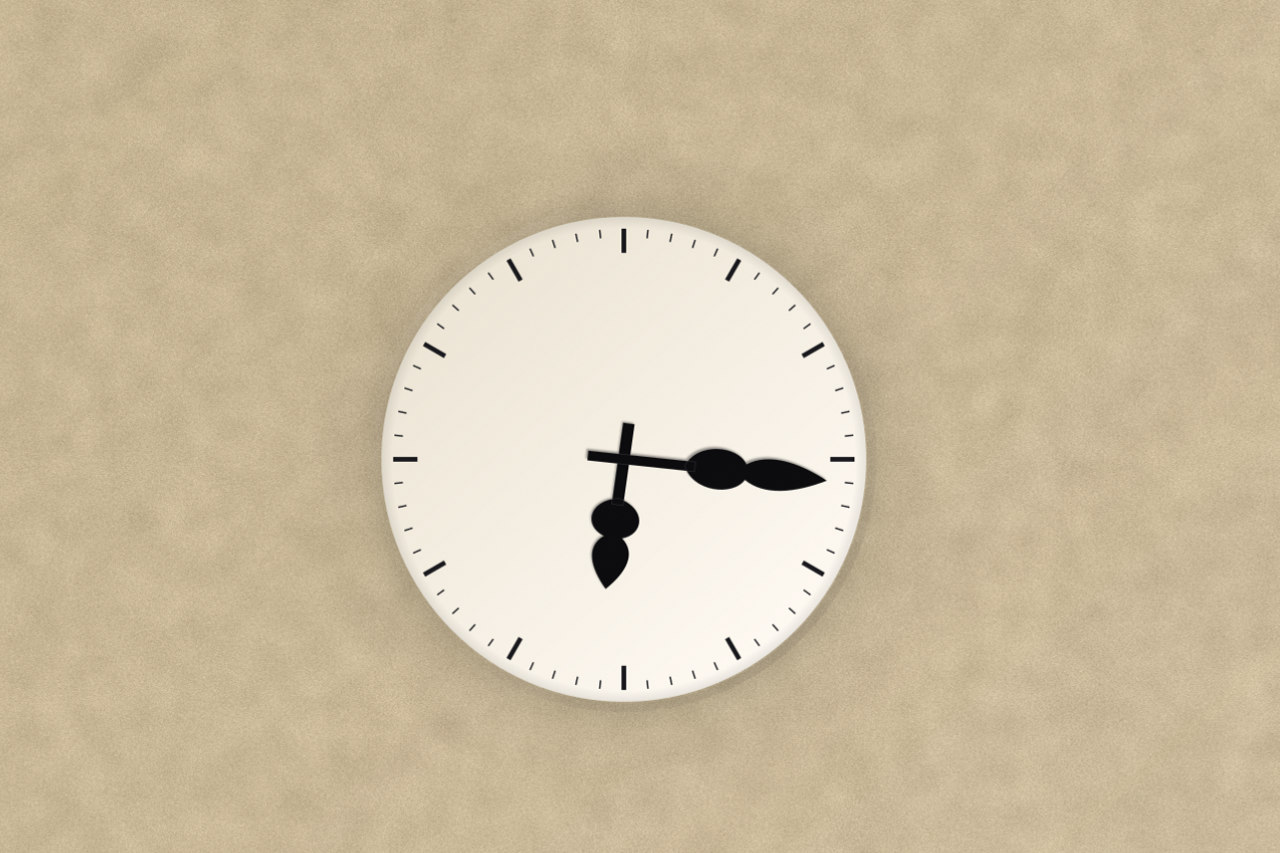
{"hour": 6, "minute": 16}
